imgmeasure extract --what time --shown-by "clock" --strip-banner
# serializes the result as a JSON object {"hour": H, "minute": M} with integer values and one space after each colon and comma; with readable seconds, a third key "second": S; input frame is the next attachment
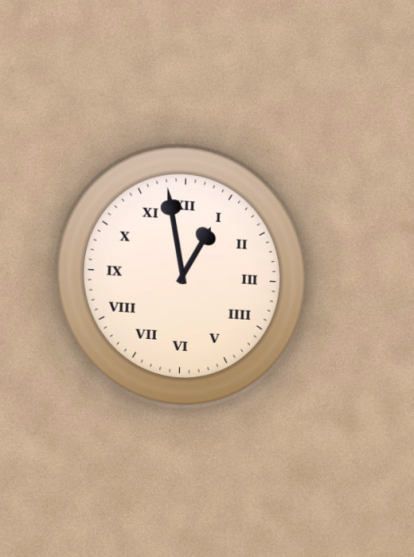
{"hour": 12, "minute": 58}
